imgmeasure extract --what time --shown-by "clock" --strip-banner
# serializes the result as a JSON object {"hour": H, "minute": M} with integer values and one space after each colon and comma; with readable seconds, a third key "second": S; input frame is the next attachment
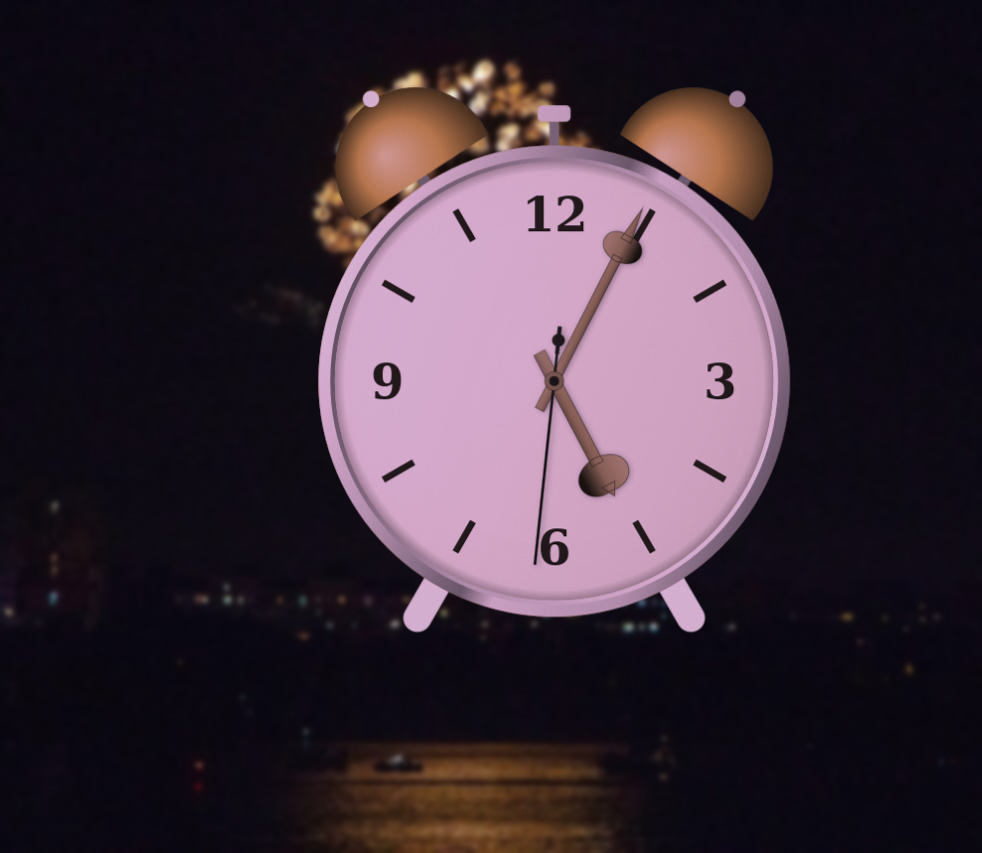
{"hour": 5, "minute": 4, "second": 31}
